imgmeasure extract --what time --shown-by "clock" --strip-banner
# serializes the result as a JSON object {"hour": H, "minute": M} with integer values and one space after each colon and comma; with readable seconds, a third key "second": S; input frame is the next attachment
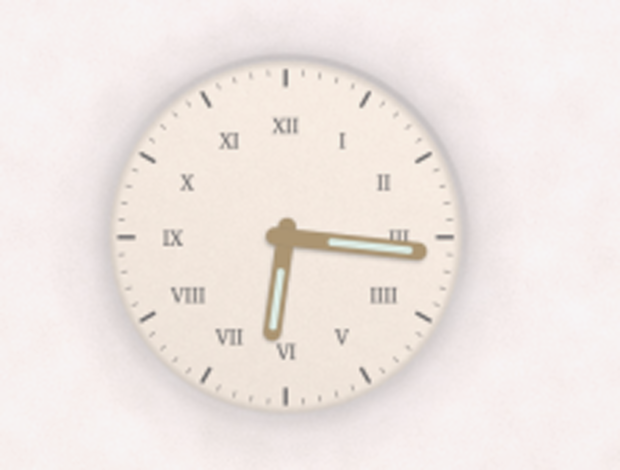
{"hour": 6, "minute": 16}
